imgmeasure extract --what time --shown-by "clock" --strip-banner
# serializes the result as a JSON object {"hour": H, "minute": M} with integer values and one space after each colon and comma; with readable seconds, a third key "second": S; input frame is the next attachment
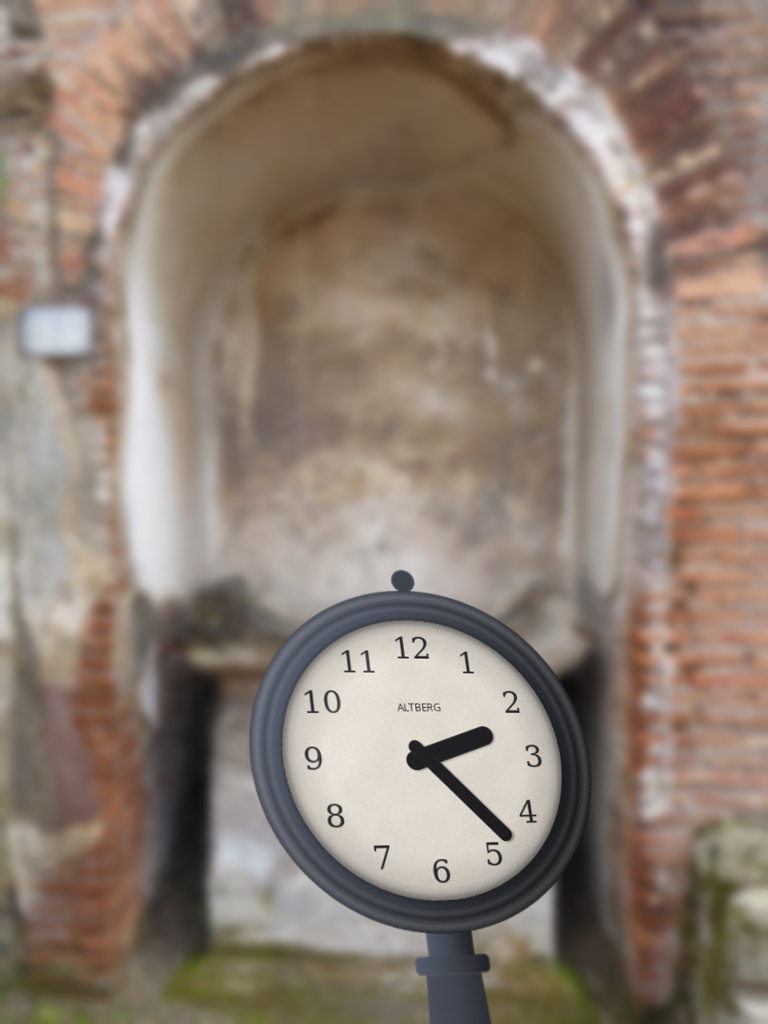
{"hour": 2, "minute": 23}
